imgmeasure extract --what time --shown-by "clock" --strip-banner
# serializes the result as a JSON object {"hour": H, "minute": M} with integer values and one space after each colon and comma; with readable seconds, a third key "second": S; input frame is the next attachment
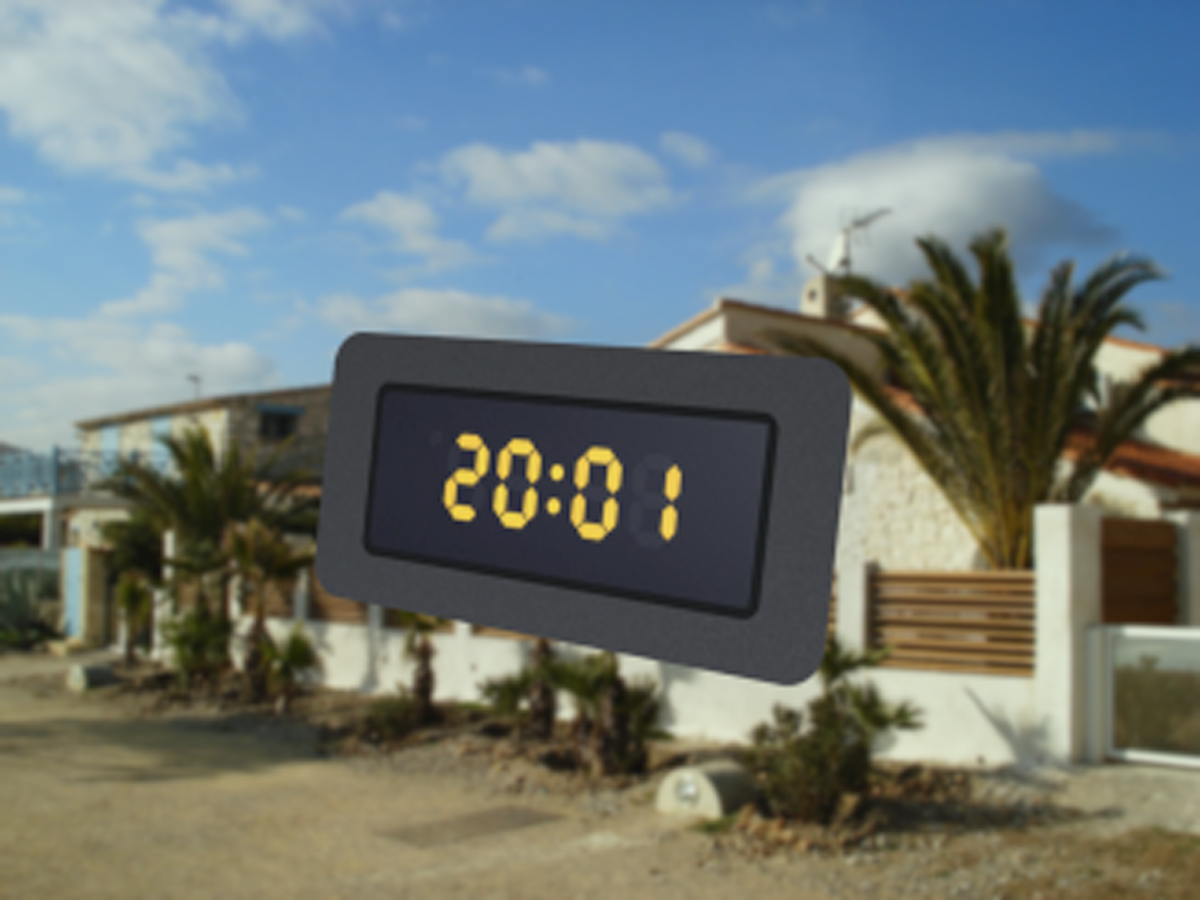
{"hour": 20, "minute": 1}
